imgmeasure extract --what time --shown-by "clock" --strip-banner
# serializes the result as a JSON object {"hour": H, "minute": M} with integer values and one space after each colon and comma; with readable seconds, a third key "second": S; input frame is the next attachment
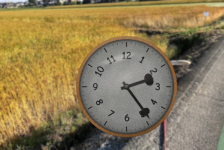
{"hour": 2, "minute": 24}
